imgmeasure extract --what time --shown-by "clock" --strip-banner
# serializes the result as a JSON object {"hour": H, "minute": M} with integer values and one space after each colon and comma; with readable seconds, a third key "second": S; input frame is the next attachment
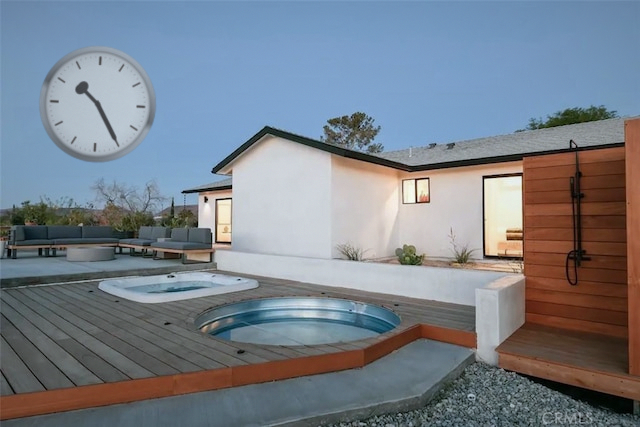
{"hour": 10, "minute": 25}
